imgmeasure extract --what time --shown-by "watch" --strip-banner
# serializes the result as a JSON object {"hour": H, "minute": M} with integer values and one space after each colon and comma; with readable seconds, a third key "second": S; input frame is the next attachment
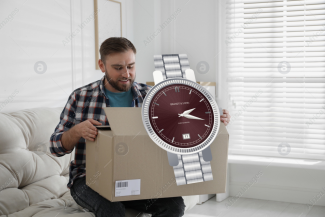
{"hour": 2, "minute": 18}
